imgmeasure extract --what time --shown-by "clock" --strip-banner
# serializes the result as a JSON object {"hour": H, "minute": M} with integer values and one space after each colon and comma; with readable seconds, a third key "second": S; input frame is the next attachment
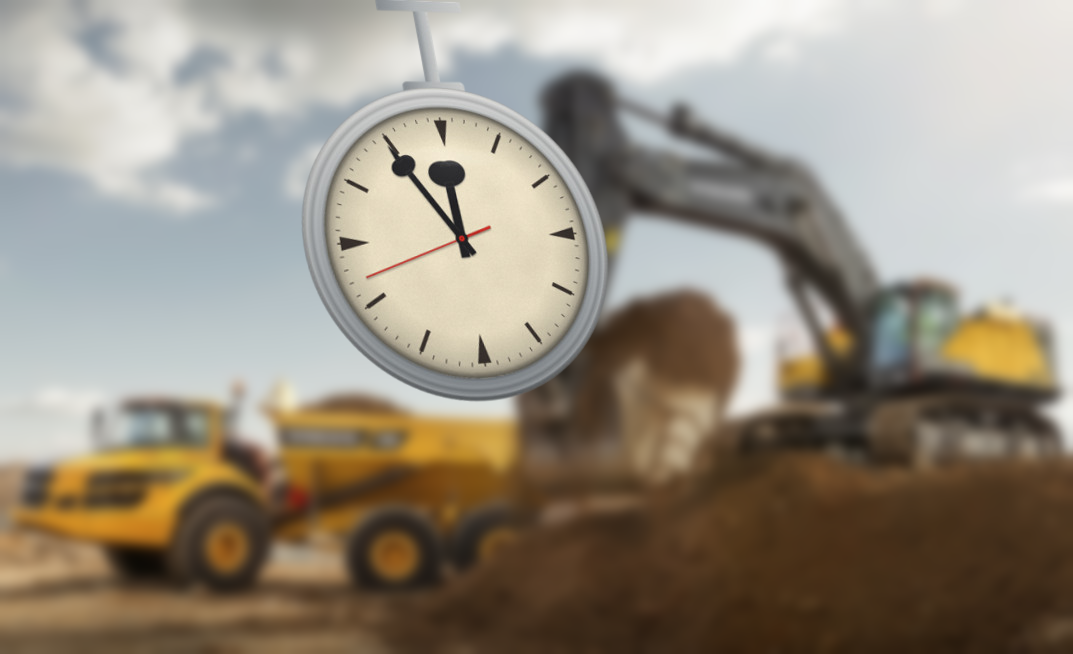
{"hour": 11, "minute": 54, "second": 42}
